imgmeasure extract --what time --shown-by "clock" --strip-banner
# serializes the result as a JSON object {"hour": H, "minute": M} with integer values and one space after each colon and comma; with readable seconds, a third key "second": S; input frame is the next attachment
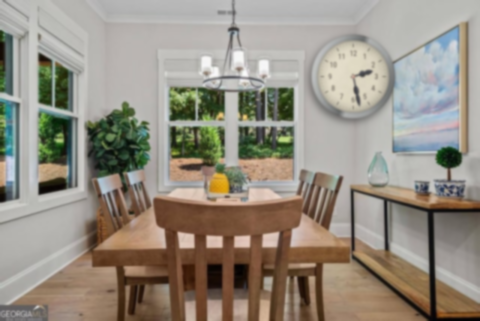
{"hour": 2, "minute": 28}
